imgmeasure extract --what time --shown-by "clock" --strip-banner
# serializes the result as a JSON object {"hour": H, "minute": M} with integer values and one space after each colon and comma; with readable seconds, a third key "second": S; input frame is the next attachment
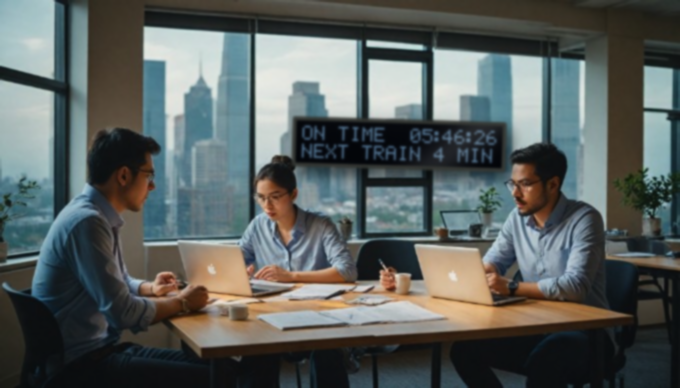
{"hour": 5, "minute": 46, "second": 26}
